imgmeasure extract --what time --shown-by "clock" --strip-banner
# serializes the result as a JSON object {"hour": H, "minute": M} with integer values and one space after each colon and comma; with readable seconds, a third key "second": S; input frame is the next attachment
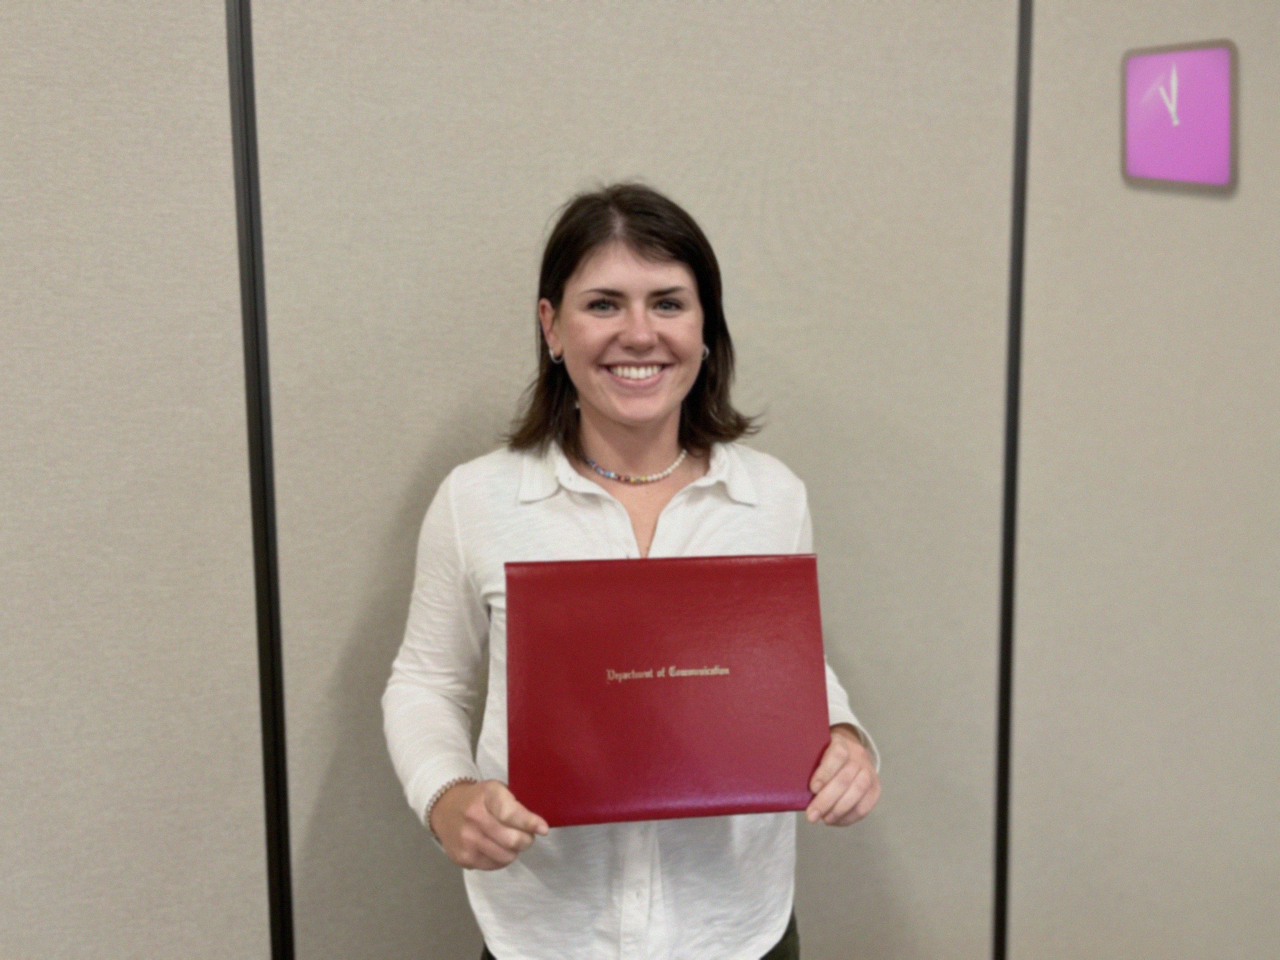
{"hour": 11, "minute": 0}
